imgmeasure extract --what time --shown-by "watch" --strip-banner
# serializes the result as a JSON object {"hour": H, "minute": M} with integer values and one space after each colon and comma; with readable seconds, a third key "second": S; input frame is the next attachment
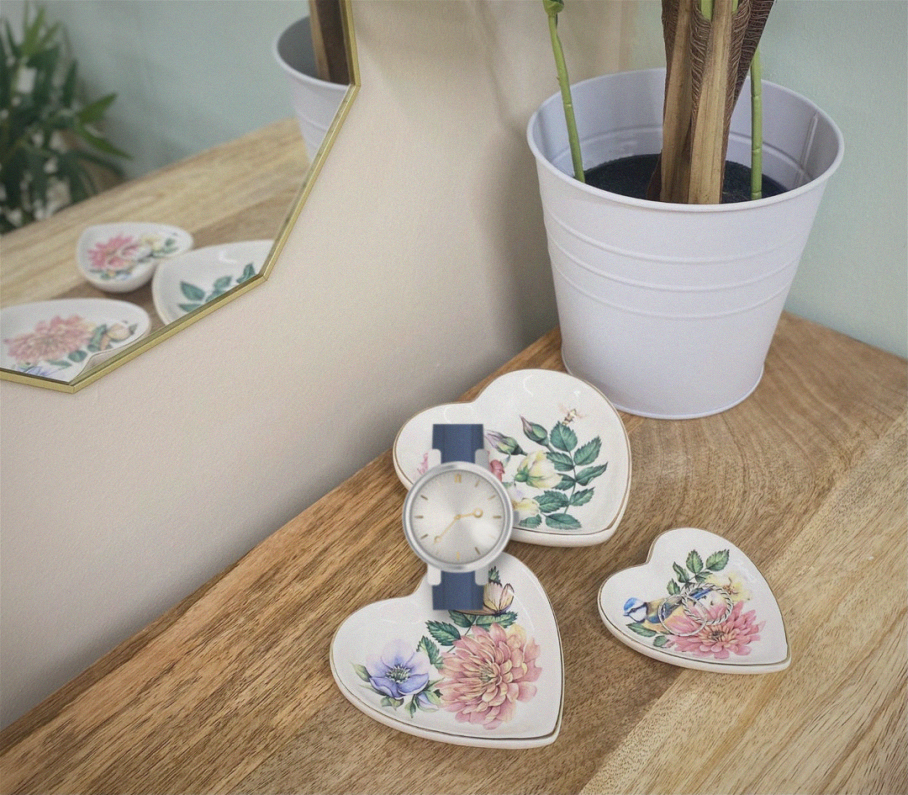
{"hour": 2, "minute": 37}
